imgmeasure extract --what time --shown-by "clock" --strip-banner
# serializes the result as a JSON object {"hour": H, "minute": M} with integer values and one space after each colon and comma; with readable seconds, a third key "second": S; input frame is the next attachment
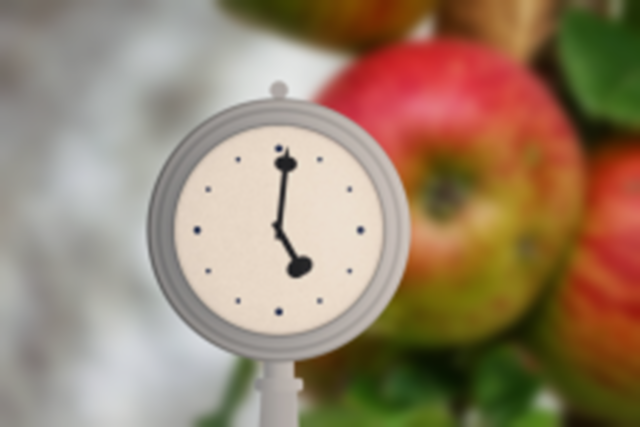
{"hour": 5, "minute": 1}
